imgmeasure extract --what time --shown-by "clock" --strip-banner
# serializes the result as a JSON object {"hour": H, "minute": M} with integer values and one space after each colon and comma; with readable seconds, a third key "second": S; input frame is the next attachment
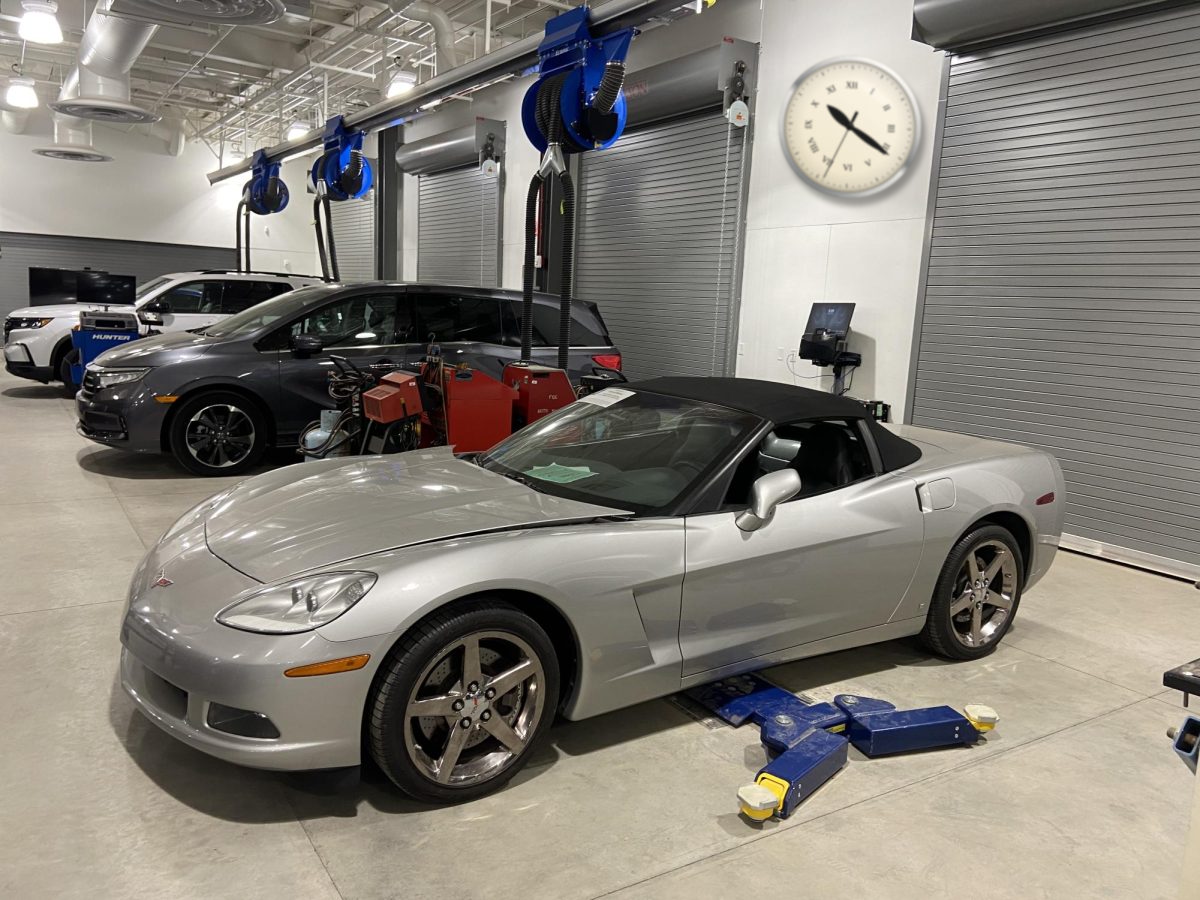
{"hour": 10, "minute": 20, "second": 34}
